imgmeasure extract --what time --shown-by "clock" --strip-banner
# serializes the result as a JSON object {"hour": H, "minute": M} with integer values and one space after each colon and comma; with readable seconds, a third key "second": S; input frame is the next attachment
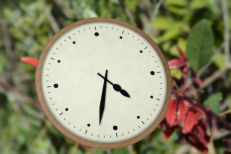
{"hour": 4, "minute": 33}
